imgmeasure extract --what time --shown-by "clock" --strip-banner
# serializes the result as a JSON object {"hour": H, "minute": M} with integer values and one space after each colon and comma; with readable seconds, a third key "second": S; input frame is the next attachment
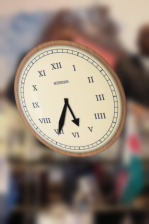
{"hour": 5, "minute": 35}
